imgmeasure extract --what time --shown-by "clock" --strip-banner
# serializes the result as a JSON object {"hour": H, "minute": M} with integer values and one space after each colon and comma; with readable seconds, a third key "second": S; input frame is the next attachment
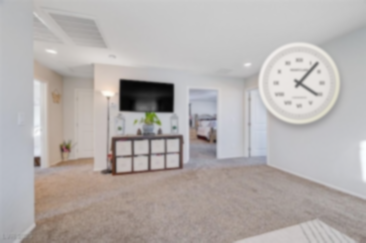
{"hour": 4, "minute": 7}
